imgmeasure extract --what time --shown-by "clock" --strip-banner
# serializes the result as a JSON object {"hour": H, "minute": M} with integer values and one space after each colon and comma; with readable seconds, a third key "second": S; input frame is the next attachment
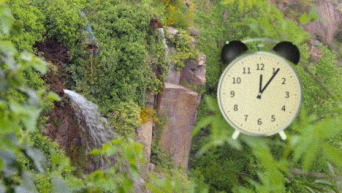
{"hour": 12, "minute": 6}
